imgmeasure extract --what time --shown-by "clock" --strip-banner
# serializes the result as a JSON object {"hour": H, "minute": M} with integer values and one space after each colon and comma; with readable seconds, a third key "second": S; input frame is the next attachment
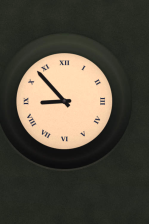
{"hour": 8, "minute": 53}
